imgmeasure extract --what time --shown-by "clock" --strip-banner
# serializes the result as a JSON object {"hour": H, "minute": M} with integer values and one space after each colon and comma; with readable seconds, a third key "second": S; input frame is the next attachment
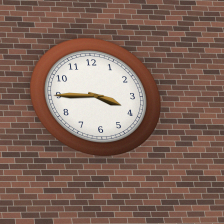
{"hour": 3, "minute": 45}
